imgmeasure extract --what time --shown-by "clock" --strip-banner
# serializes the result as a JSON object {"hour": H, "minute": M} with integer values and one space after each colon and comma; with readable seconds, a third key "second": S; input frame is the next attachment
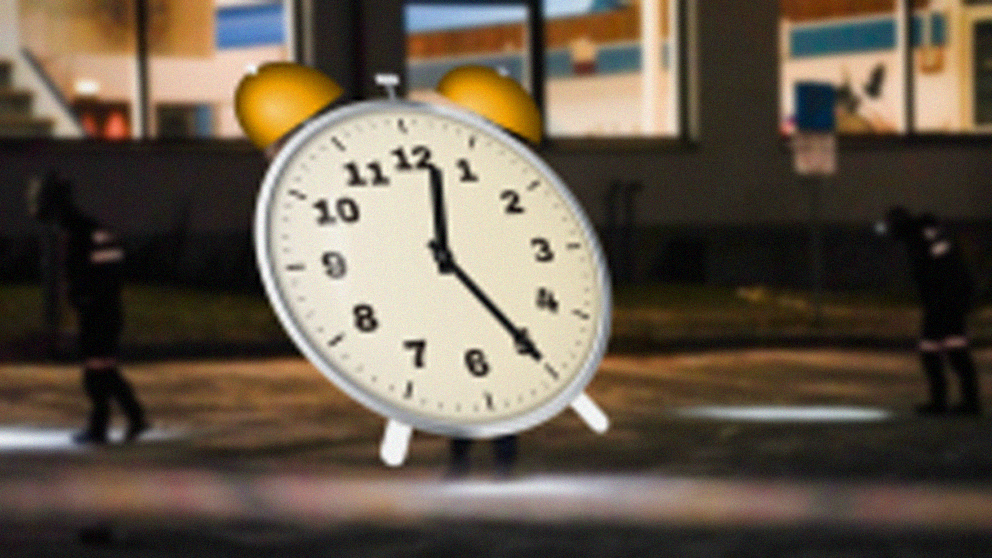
{"hour": 12, "minute": 25}
